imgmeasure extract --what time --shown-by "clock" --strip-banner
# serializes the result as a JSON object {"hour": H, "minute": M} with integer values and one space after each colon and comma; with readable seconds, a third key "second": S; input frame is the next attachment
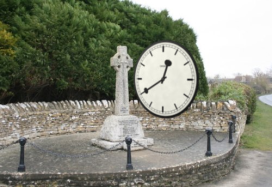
{"hour": 12, "minute": 40}
